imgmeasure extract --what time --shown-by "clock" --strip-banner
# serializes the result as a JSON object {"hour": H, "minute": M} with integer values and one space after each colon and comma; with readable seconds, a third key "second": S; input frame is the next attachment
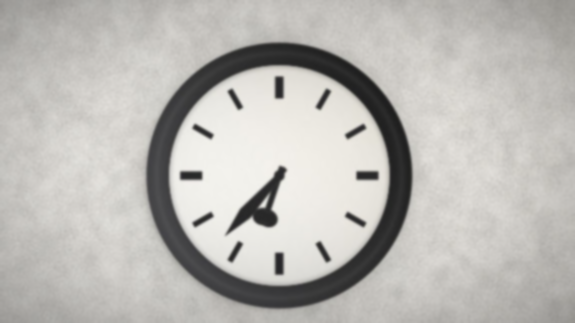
{"hour": 6, "minute": 37}
